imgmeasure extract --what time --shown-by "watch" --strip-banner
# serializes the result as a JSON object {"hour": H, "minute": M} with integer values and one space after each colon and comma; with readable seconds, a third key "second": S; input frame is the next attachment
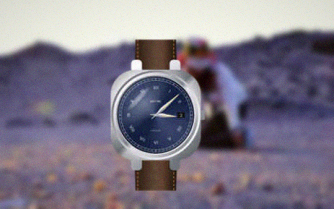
{"hour": 3, "minute": 8}
